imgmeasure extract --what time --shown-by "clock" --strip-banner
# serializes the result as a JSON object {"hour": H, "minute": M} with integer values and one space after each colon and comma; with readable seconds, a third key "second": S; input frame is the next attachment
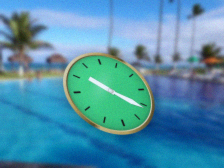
{"hour": 10, "minute": 21}
